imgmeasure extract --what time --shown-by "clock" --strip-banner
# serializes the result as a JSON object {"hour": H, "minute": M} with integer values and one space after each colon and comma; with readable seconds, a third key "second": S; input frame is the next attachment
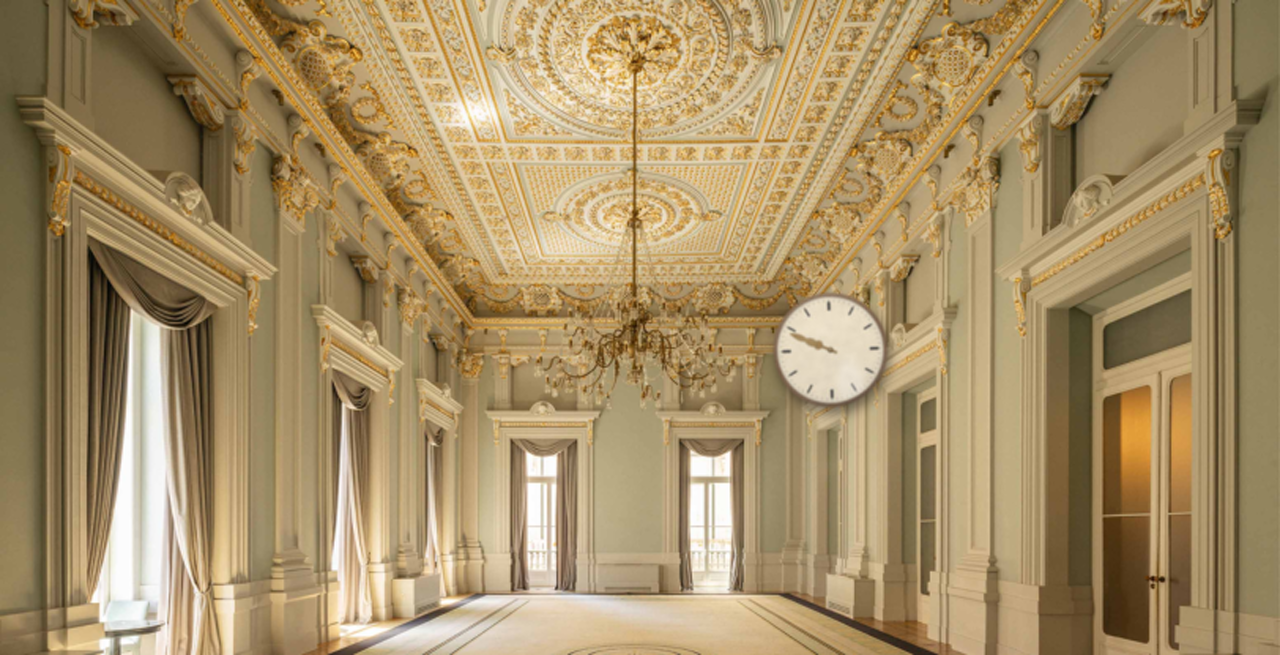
{"hour": 9, "minute": 49}
